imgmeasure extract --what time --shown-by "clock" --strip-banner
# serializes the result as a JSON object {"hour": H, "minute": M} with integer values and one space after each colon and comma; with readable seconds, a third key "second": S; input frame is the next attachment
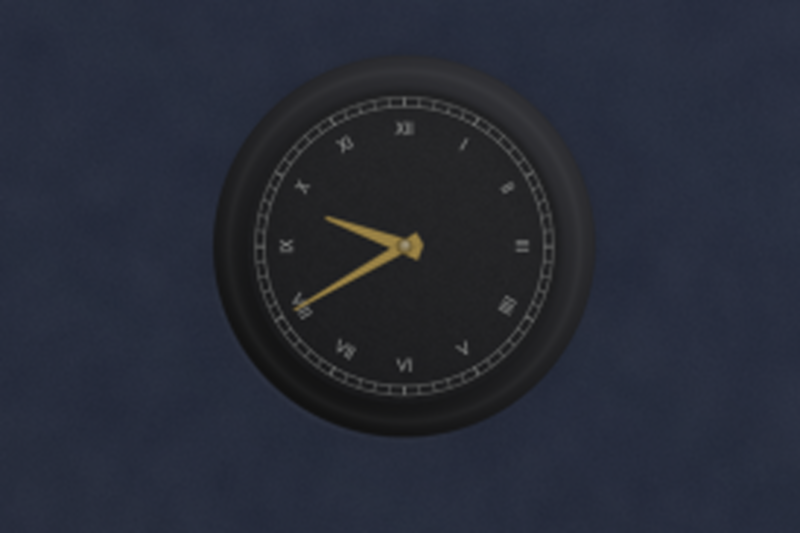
{"hour": 9, "minute": 40}
